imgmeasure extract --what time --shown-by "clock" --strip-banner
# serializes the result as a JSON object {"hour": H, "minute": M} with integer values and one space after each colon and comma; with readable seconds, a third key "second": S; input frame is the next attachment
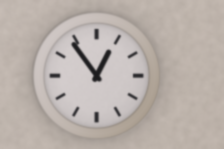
{"hour": 12, "minute": 54}
